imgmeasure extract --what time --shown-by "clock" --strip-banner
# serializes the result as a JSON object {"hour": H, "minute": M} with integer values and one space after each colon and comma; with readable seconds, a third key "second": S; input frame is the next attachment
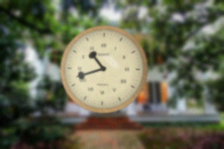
{"hour": 10, "minute": 42}
